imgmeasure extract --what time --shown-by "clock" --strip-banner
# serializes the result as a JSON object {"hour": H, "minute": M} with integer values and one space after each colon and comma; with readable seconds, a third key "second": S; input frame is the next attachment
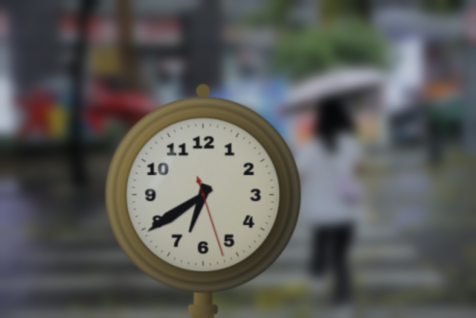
{"hour": 6, "minute": 39, "second": 27}
